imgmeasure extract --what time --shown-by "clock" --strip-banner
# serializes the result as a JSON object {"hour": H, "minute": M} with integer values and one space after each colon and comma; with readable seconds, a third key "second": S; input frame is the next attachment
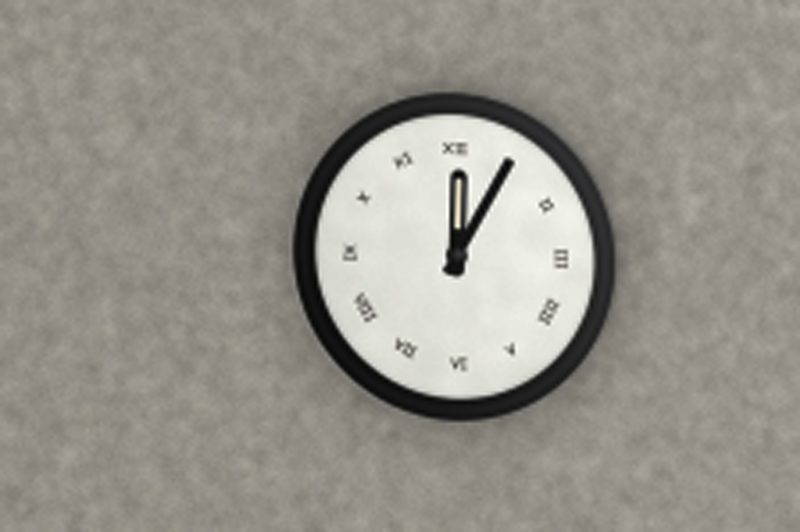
{"hour": 12, "minute": 5}
